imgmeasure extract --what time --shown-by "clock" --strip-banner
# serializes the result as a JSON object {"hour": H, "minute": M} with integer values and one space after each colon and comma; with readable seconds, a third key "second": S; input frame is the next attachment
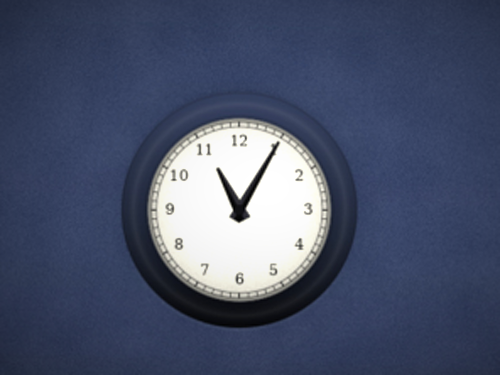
{"hour": 11, "minute": 5}
